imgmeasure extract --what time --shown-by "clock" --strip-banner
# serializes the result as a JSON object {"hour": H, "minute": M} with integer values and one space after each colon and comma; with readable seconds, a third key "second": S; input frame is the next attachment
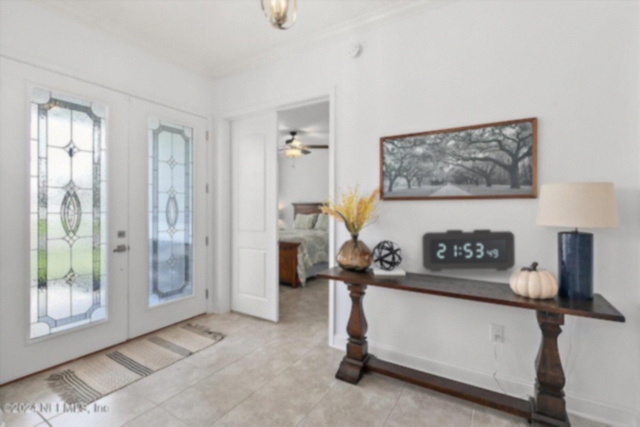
{"hour": 21, "minute": 53}
